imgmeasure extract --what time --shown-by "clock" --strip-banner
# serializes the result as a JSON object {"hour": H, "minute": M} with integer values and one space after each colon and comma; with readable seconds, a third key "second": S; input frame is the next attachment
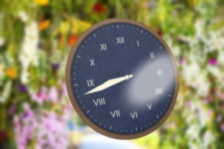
{"hour": 8, "minute": 43}
